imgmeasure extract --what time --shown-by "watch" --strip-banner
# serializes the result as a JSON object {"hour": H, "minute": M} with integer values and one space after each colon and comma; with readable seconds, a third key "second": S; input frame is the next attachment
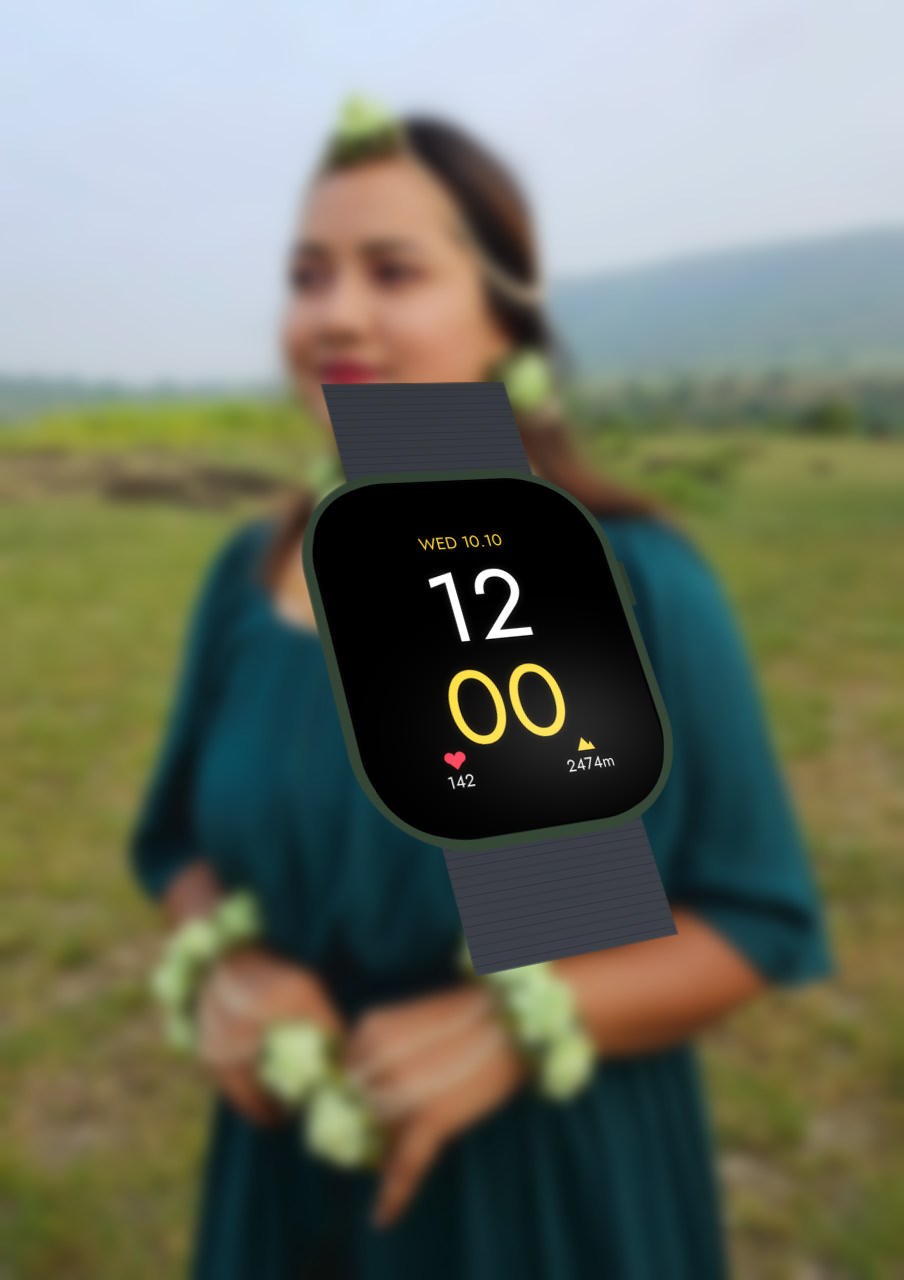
{"hour": 12, "minute": 0}
